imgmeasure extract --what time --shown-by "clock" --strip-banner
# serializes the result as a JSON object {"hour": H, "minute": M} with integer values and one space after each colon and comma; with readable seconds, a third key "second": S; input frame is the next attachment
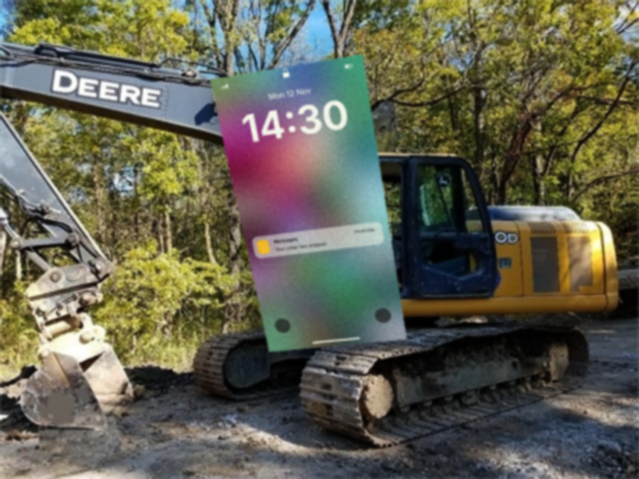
{"hour": 14, "minute": 30}
